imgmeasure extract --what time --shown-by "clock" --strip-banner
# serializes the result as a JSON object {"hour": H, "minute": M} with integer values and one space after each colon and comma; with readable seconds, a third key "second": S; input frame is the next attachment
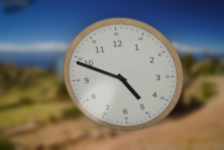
{"hour": 4, "minute": 49}
